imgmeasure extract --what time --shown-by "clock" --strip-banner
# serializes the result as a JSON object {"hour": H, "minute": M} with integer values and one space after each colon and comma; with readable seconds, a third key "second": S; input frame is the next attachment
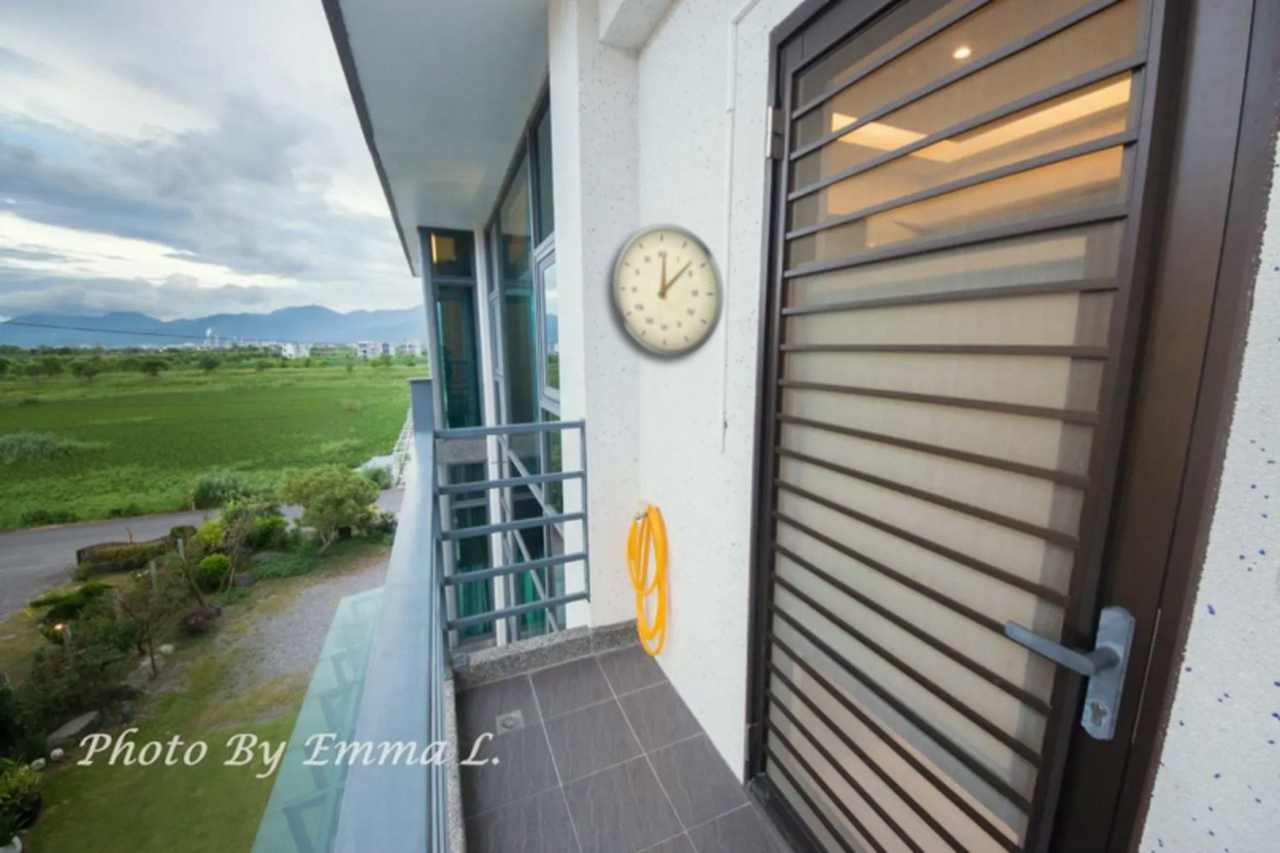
{"hour": 12, "minute": 8}
